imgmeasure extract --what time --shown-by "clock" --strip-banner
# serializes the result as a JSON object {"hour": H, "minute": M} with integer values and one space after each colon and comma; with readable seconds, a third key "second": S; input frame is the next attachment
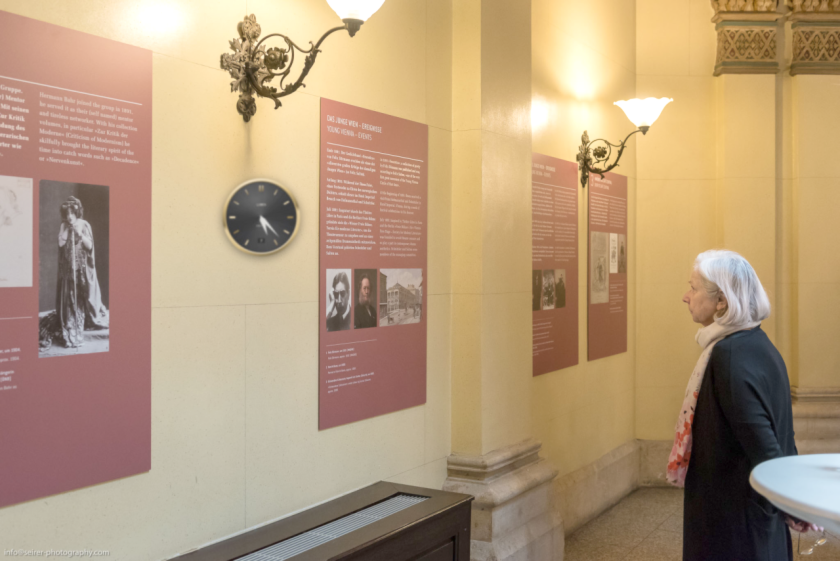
{"hour": 5, "minute": 23}
